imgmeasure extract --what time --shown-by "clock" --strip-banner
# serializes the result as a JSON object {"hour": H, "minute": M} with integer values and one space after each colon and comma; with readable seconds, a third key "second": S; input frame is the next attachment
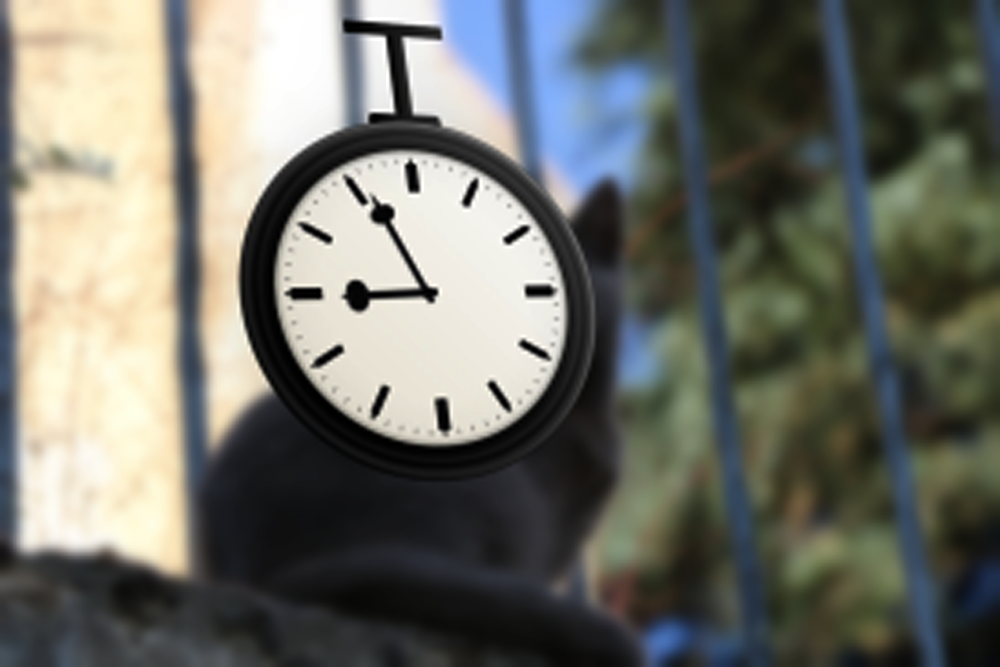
{"hour": 8, "minute": 56}
